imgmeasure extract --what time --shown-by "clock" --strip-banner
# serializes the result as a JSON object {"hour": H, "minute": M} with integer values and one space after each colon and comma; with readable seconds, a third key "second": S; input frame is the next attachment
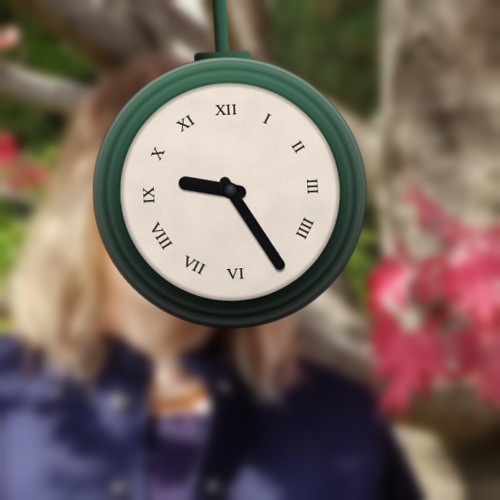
{"hour": 9, "minute": 25}
